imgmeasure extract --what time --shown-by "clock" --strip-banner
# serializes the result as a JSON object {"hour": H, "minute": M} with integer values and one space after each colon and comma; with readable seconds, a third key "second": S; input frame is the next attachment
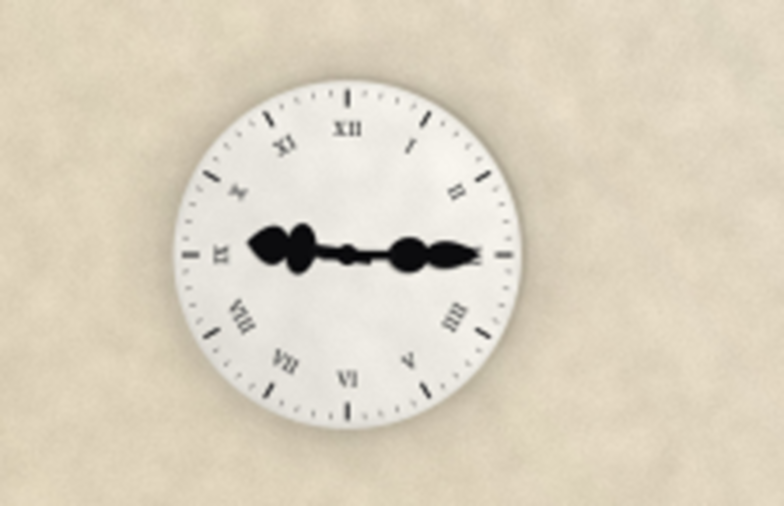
{"hour": 9, "minute": 15}
